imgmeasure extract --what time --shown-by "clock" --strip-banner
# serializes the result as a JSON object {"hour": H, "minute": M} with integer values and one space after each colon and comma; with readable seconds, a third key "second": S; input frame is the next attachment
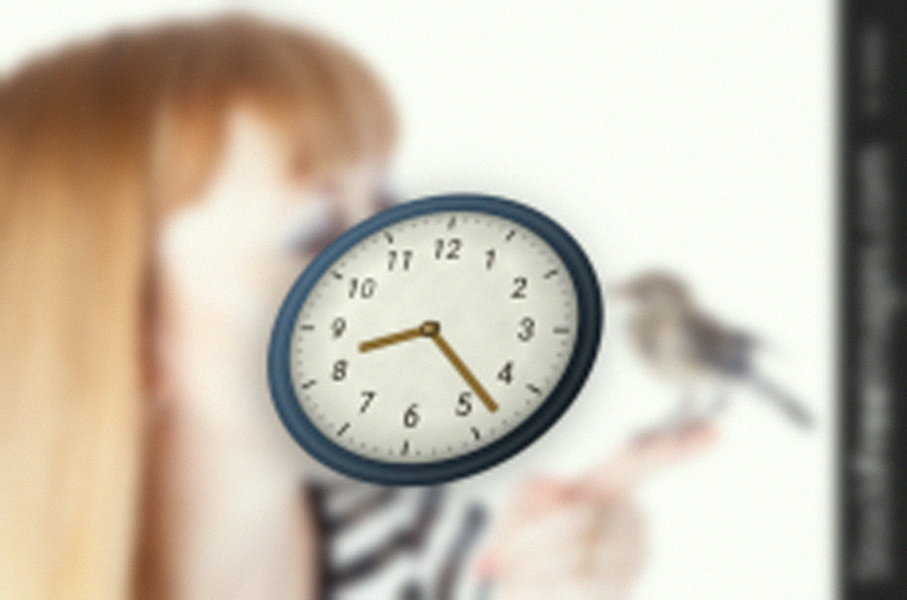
{"hour": 8, "minute": 23}
